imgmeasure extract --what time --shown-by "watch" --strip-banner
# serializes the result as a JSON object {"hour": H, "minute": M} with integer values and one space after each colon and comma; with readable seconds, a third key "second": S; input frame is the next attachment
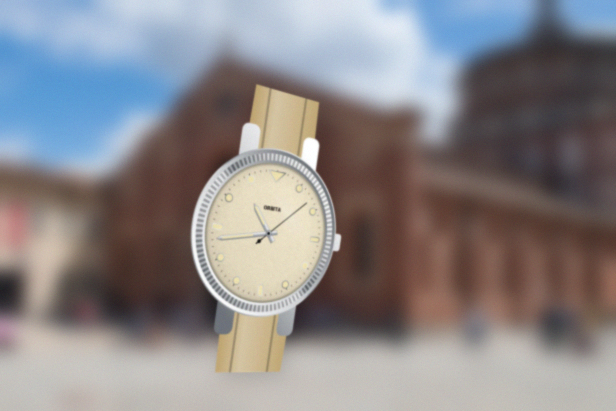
{"hour": 10, "minute": 43, "second": 8}
